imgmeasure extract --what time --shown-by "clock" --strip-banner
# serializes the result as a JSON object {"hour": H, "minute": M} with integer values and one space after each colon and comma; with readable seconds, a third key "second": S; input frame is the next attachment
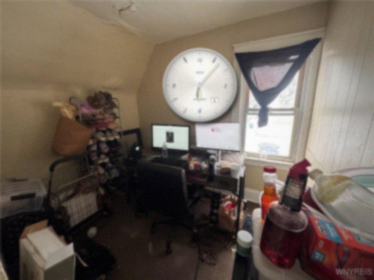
{"hour": 6, "minute": 7}
